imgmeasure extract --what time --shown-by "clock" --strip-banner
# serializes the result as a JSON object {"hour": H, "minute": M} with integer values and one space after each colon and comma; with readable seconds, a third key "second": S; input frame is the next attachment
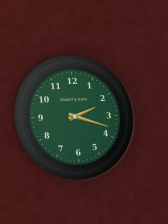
{"hour": 2, "minute": 18}
